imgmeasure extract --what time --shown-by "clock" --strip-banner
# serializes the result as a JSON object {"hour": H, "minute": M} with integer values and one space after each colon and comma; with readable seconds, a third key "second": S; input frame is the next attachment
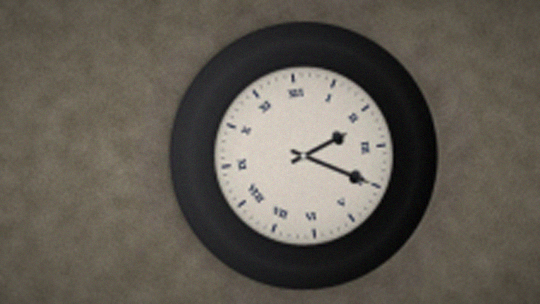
{"hour": 2, "minute": 20}
